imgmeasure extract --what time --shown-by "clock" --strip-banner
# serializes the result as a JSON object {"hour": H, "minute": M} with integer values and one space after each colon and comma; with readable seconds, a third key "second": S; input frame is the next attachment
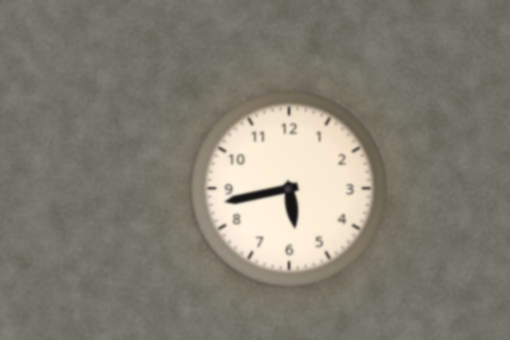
{"hour": 5, "minute": 43}
